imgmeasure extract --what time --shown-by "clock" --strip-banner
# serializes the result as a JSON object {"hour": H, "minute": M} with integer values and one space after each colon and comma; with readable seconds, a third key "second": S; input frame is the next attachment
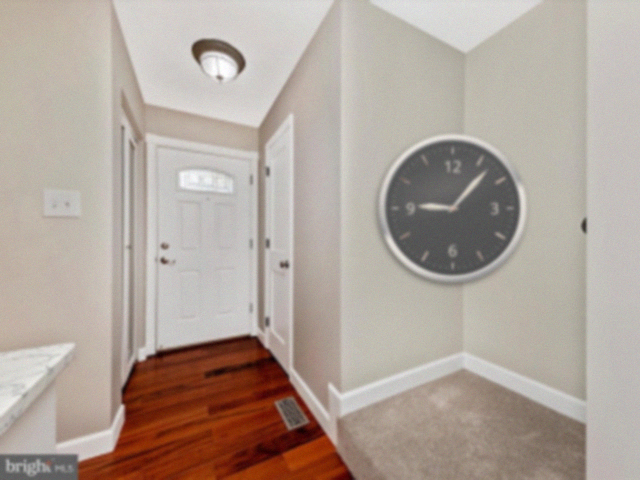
{"hour": 9, "minute": 7}
